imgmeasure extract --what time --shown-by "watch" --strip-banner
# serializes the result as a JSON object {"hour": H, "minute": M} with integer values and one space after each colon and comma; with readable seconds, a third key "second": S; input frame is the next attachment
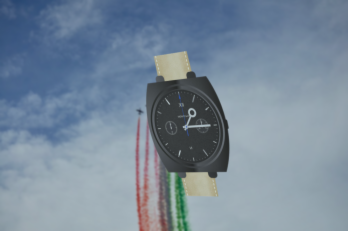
{"hour": 1, "minute": 15}
